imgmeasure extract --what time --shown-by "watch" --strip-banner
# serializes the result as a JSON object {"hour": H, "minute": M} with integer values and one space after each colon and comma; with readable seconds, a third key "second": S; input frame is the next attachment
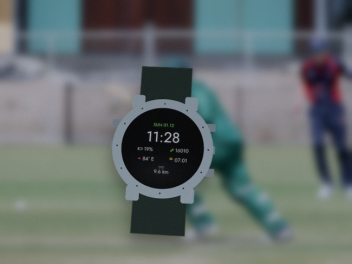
{"hour": 11, "minute": 28}
